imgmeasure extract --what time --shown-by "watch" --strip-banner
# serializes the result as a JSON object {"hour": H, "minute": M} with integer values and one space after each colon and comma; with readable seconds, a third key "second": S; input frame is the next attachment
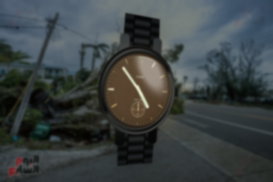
{"hour": 4, "minute": 53}
